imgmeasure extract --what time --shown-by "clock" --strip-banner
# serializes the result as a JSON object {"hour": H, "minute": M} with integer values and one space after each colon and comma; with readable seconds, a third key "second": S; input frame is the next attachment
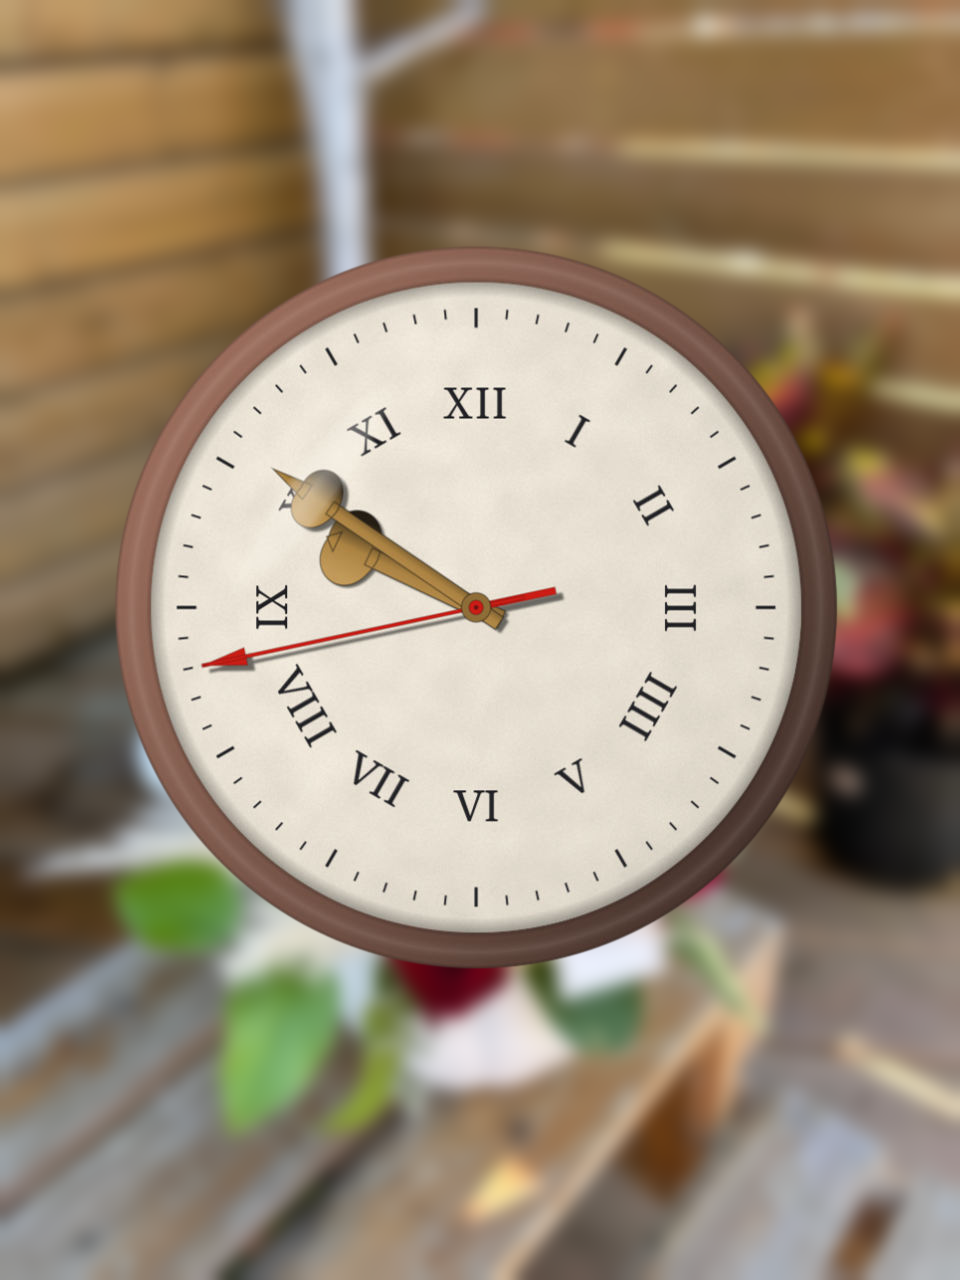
{"hour": 9, "minute": 50, "second": 43}
